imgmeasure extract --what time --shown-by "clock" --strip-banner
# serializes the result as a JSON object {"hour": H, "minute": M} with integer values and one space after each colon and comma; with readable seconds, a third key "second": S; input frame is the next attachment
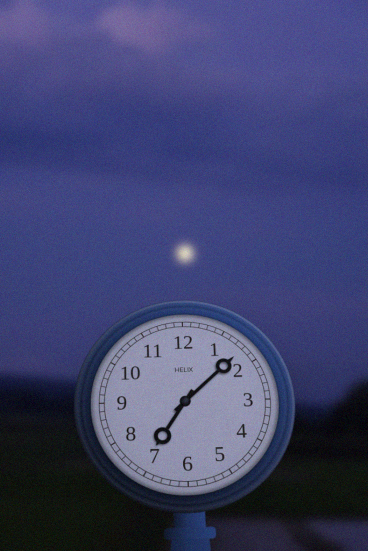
{"hour": 7, "minute": 8}
